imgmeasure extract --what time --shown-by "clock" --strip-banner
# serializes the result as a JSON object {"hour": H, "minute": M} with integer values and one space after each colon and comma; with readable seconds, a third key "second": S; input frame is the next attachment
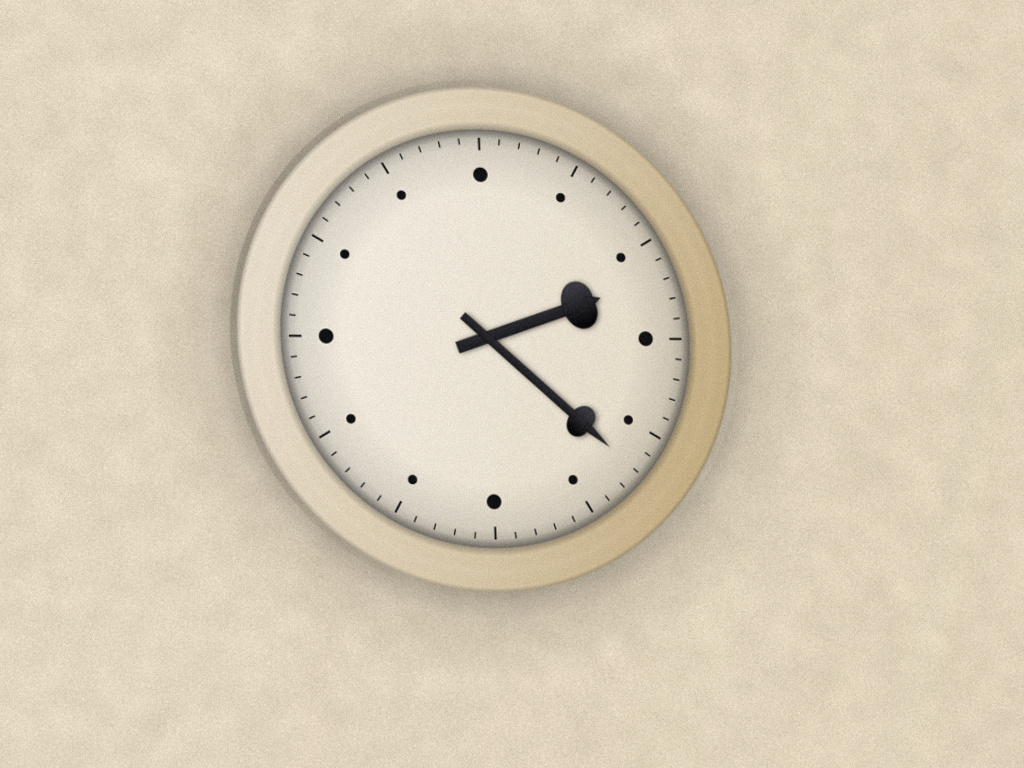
{"hour": 2, "minute": 22}
